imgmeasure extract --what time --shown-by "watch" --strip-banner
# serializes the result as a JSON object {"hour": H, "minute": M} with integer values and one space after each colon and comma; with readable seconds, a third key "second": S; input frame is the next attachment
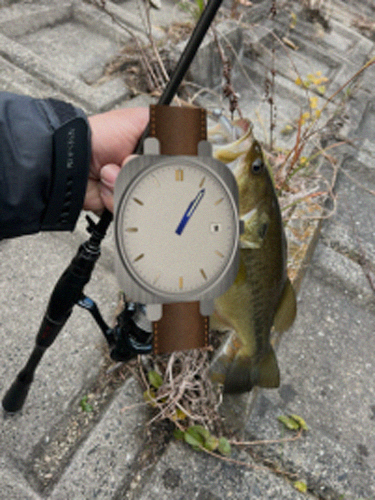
{"hour": 1, "minute": 6}
